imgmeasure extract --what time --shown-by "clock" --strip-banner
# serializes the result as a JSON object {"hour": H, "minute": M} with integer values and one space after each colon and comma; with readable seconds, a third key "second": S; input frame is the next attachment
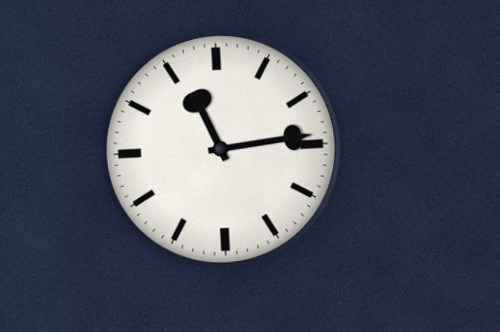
{"hour": 11, "minute": 14}
